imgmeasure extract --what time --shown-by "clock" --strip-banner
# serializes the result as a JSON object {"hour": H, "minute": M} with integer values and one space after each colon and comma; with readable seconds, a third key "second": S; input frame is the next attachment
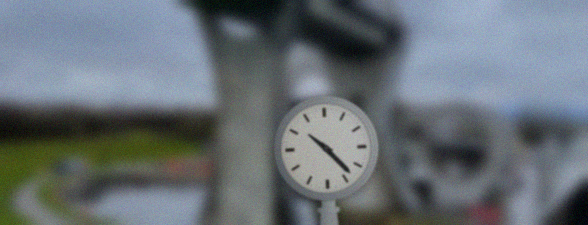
{"hour": 10, "minute": 23}
